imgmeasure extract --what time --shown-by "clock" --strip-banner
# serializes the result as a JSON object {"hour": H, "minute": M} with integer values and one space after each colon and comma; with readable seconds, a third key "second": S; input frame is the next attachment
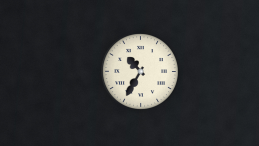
{"hour": 10, "minute": 35}
